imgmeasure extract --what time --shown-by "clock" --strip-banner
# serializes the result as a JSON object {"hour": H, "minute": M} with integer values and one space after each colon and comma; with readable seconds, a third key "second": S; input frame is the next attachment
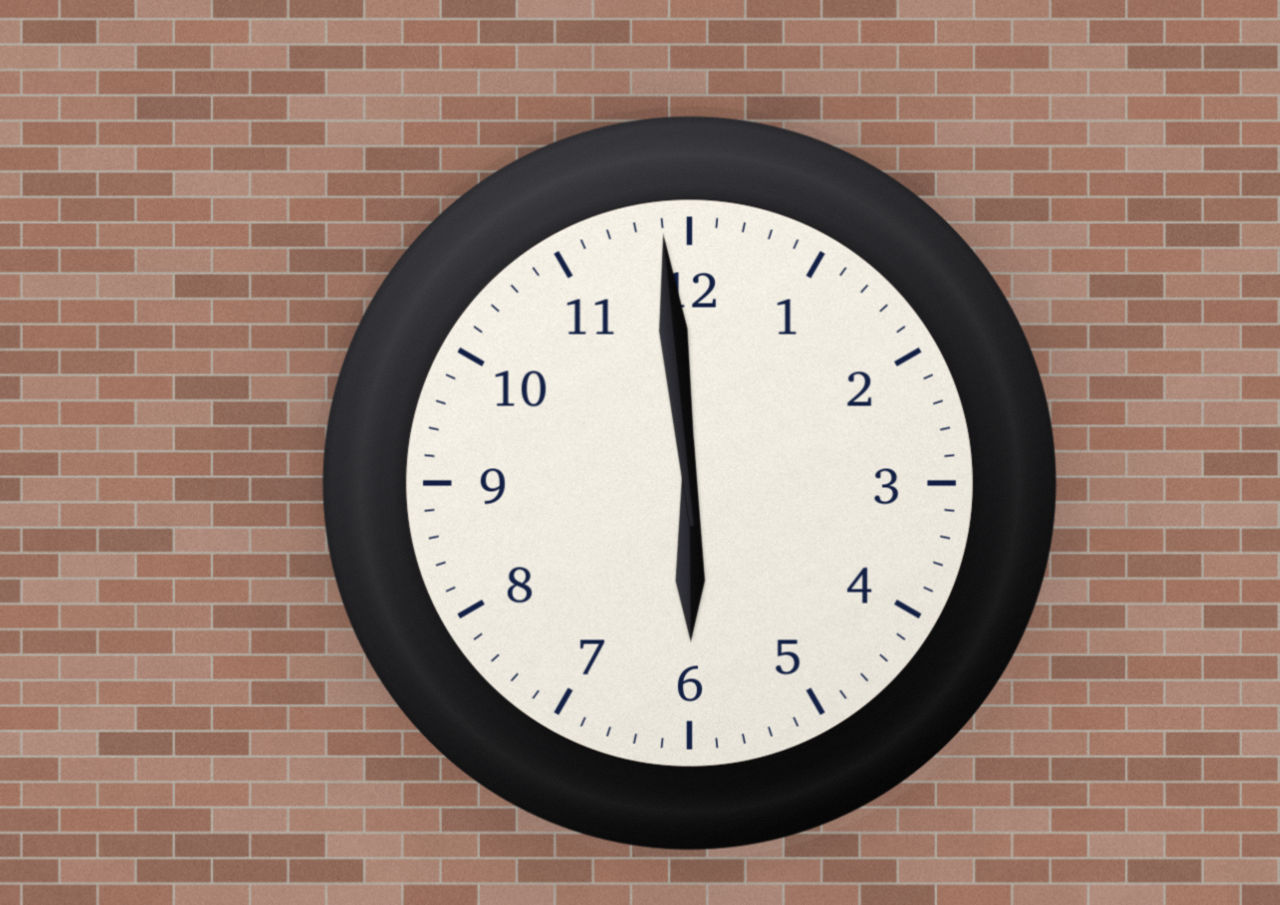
{"hour": 5, "minute": 59}
